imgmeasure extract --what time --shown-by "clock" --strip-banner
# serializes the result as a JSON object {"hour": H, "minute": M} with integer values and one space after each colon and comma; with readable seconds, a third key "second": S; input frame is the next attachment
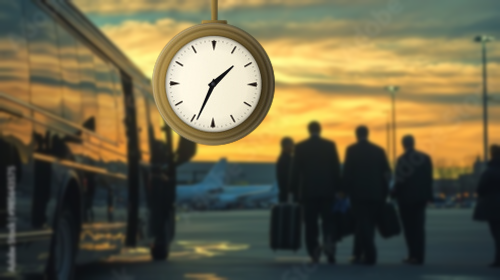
{"hour": 1, "minute": 34}
